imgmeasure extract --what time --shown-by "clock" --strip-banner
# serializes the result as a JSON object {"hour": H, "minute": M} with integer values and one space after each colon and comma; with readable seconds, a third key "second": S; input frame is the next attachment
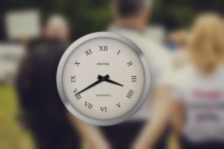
{"hour": 3, "minute": 40}
